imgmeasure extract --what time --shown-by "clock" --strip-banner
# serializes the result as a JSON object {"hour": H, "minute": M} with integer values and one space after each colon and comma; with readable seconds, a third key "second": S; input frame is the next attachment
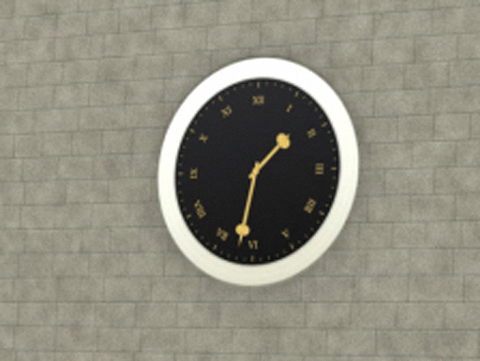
{"hour": 1, "minute": 32}
